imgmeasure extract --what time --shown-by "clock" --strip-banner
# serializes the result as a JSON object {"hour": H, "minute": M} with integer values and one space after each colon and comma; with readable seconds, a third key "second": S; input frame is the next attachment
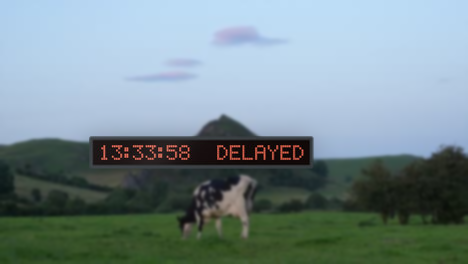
{"hour": 13, "minute": 33, "second": 58}
